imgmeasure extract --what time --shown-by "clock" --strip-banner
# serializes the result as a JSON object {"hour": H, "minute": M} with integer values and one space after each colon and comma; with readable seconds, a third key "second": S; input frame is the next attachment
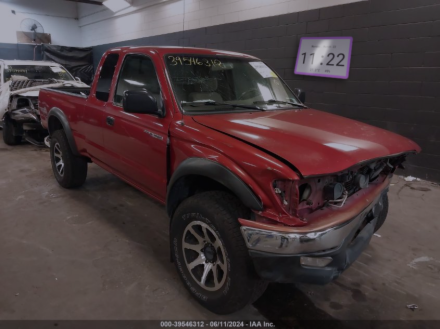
{"hour": 11, "minute": 22}
